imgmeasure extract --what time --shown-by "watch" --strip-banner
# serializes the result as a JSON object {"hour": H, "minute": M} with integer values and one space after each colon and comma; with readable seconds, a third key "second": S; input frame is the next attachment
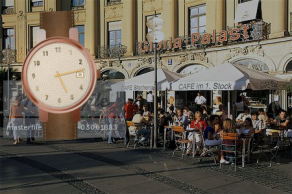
{"hour": 5, "minute": 13}
